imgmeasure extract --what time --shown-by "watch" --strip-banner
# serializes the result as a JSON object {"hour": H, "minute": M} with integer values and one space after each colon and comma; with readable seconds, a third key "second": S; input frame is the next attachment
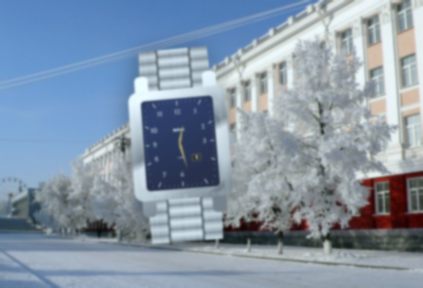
{"hour": 12, "minute": 28}
